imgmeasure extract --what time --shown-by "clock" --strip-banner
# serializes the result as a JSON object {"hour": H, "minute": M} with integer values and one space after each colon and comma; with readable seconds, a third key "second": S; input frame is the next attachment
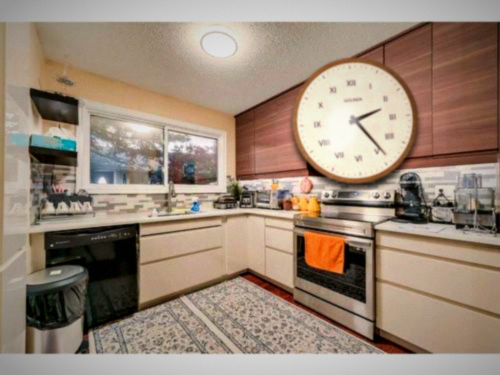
{"hour": 2, "minute": 24}
